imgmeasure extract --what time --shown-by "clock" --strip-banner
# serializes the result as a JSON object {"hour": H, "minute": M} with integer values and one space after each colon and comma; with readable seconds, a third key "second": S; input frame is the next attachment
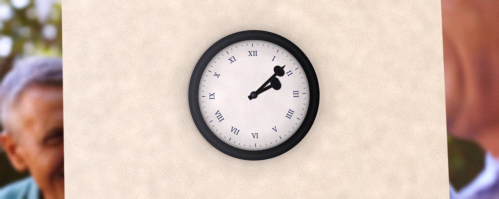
{"hour": 2, "minute": 8}
